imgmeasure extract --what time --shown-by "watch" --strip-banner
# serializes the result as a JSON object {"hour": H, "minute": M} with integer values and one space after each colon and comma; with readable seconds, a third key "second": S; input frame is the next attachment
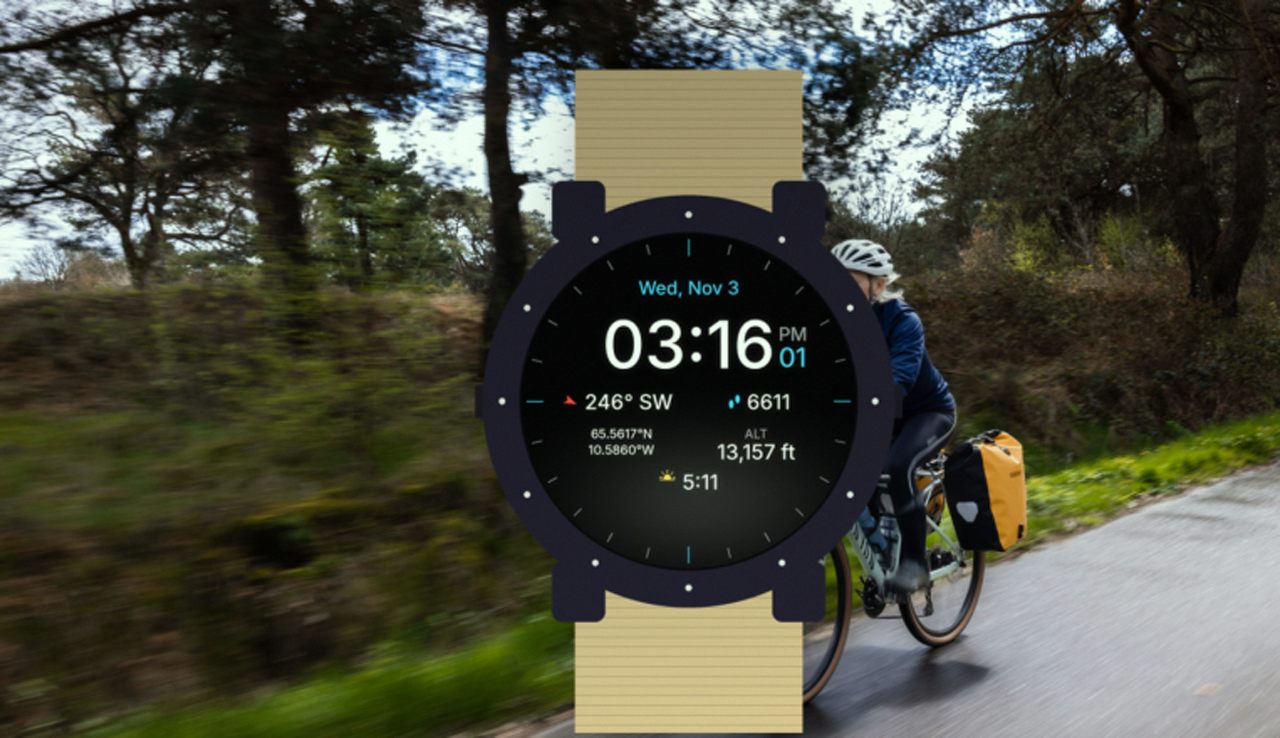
{"hour": 3, "minute": 16, "second": 1}
